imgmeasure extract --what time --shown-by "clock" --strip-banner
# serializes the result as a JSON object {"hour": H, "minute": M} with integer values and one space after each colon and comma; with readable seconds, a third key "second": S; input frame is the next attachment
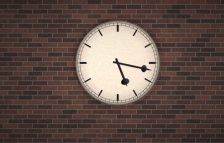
{"hour": 5, "minute": 17}
